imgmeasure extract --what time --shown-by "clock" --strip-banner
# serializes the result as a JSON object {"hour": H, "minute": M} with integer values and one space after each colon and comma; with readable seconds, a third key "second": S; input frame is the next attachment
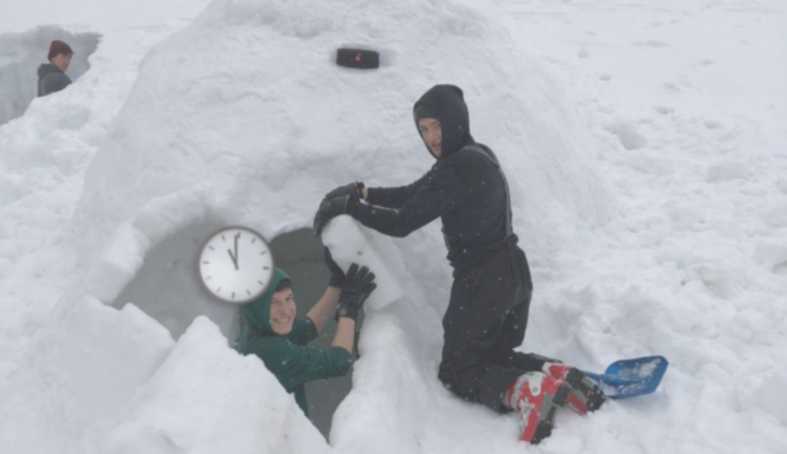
{"hour": 10, "minute": 59}
